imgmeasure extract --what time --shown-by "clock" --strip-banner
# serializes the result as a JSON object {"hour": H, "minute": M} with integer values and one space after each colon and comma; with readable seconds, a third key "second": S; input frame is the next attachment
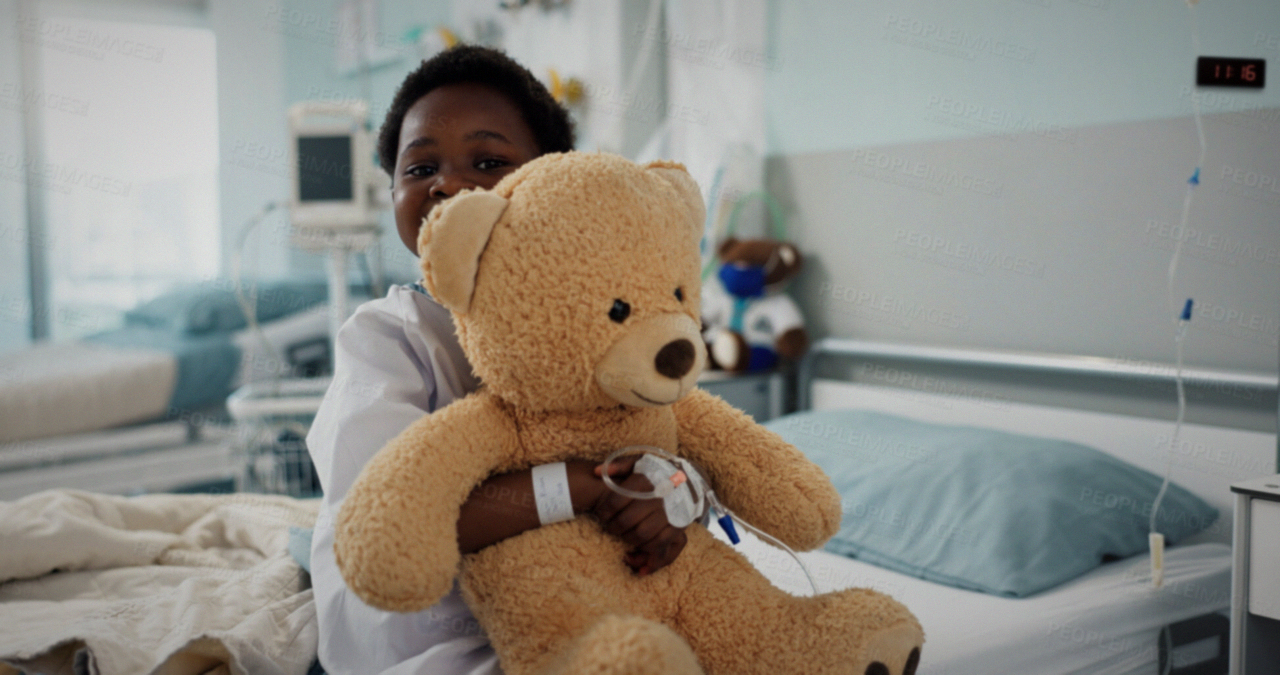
{"hour": 11, "minute": 16}
